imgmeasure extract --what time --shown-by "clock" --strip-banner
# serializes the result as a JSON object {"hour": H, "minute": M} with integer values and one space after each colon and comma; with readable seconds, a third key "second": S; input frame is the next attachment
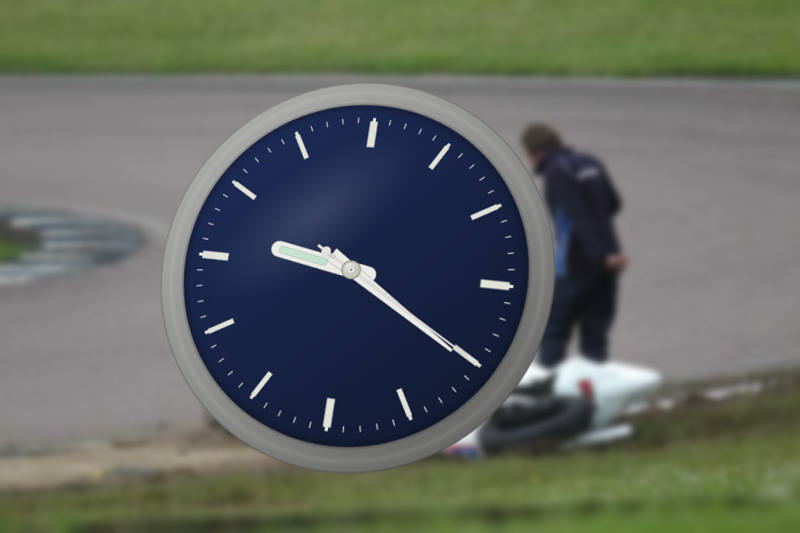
{"hour": 9, "minute": 20, "second": 20}
